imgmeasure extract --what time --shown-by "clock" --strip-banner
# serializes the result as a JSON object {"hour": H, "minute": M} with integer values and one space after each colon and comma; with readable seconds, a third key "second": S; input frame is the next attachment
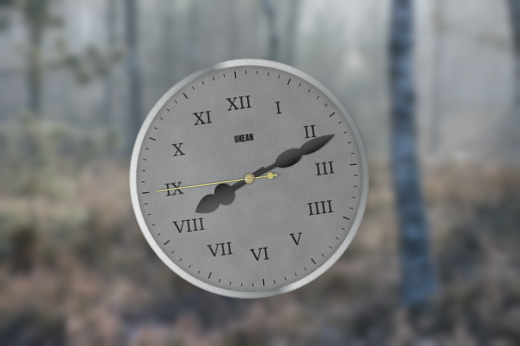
{"hour": 8, "minute": 11, "second": 45}
